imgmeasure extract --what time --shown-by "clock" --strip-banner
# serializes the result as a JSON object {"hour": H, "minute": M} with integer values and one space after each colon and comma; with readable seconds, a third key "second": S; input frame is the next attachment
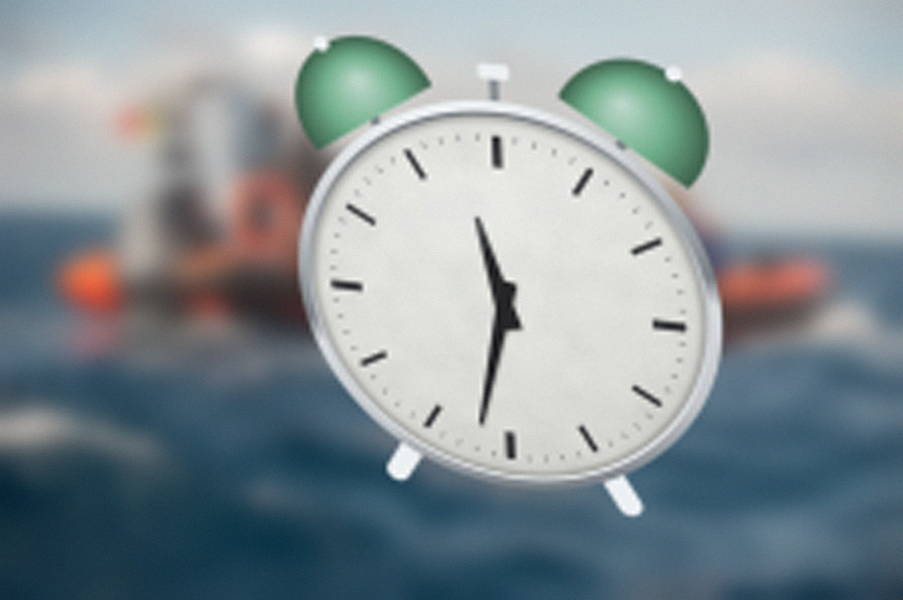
{"hour": 11, "minute": 32}
